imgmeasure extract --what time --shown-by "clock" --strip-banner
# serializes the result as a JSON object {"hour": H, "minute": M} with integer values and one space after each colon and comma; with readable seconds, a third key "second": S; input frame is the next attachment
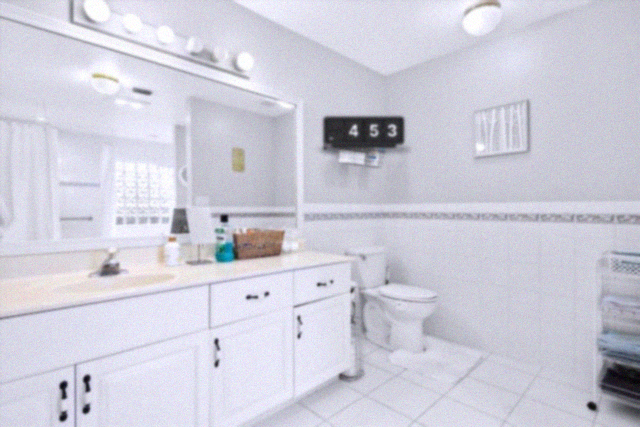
{"hour": 4, "minute": 53}
